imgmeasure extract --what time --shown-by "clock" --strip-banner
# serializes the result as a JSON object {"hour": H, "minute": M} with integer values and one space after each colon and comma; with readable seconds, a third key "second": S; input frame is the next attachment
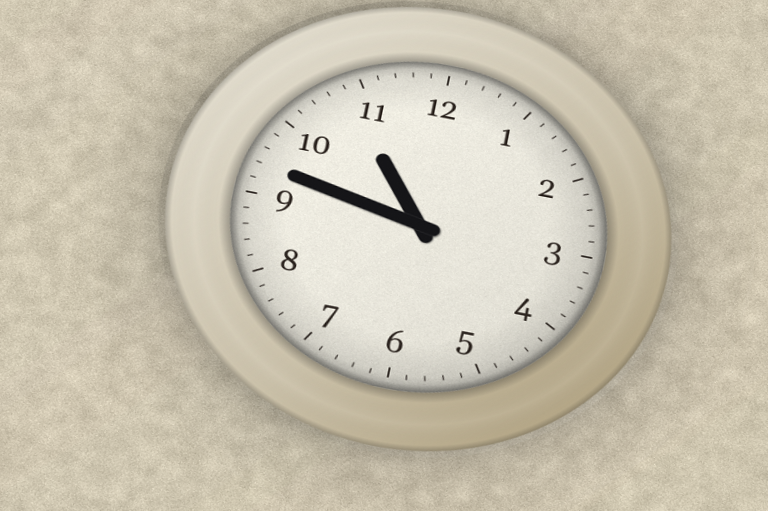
{"hour": 10, "minute": 47}
